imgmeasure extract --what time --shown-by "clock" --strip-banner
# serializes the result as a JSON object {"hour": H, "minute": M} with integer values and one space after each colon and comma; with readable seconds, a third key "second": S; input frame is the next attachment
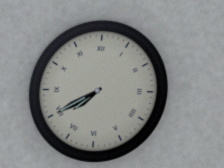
{"hour": 7, "minute": 40}
